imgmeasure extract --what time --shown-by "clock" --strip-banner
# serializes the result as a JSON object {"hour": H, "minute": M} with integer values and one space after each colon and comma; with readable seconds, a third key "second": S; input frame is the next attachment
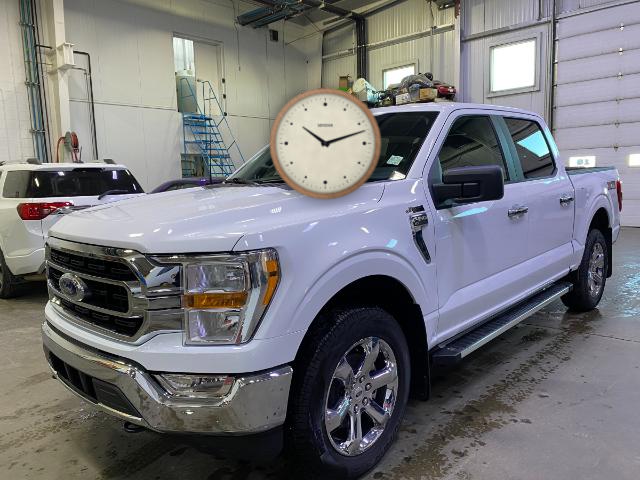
{"hour": 10, "minute": 12}
